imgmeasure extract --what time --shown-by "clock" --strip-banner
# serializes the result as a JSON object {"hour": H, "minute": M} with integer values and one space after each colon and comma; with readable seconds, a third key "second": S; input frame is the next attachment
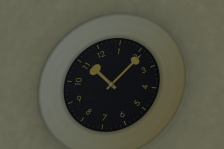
{"hour": 11, "minute": 11}
